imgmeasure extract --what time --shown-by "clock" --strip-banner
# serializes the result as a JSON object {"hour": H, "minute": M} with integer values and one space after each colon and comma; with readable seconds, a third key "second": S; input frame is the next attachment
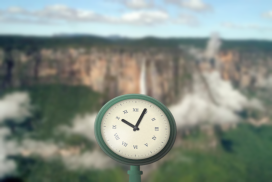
{"hour": 10, "minute": 4}
